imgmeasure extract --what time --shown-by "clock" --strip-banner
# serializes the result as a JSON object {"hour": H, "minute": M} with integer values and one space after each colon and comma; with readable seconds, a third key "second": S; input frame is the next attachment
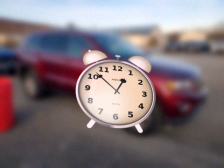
{"hour": 12, "minute": 52}
